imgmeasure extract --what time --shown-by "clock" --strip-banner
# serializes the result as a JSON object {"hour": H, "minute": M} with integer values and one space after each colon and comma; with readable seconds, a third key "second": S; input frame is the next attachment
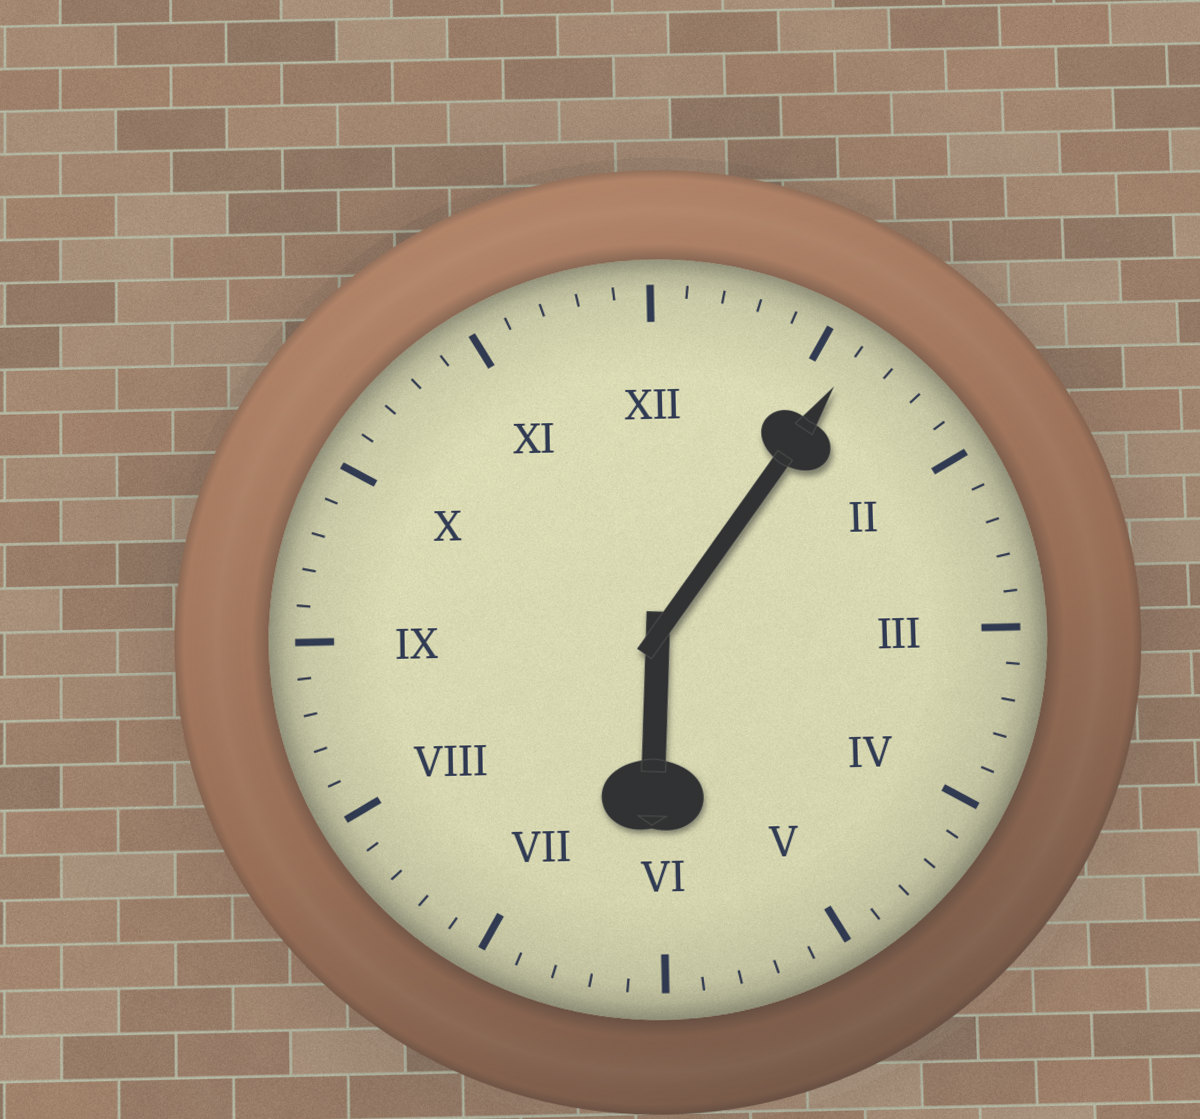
{"hour": 6, "minute": 6}
